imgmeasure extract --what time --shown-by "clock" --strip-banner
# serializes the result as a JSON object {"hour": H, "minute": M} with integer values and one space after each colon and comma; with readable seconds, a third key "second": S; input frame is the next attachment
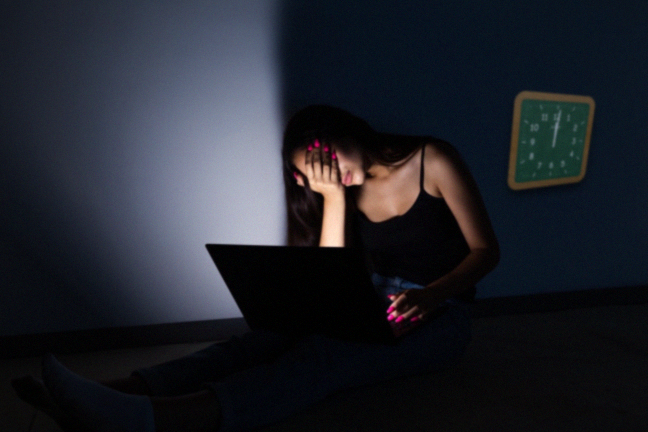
{"hour": 12, "minute": 1}
